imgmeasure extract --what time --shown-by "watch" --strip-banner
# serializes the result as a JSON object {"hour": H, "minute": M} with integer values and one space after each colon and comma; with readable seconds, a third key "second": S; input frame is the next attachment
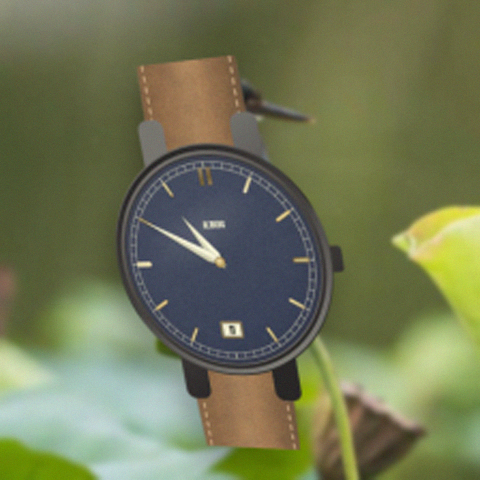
{"hour": 10, "minute": 50}
